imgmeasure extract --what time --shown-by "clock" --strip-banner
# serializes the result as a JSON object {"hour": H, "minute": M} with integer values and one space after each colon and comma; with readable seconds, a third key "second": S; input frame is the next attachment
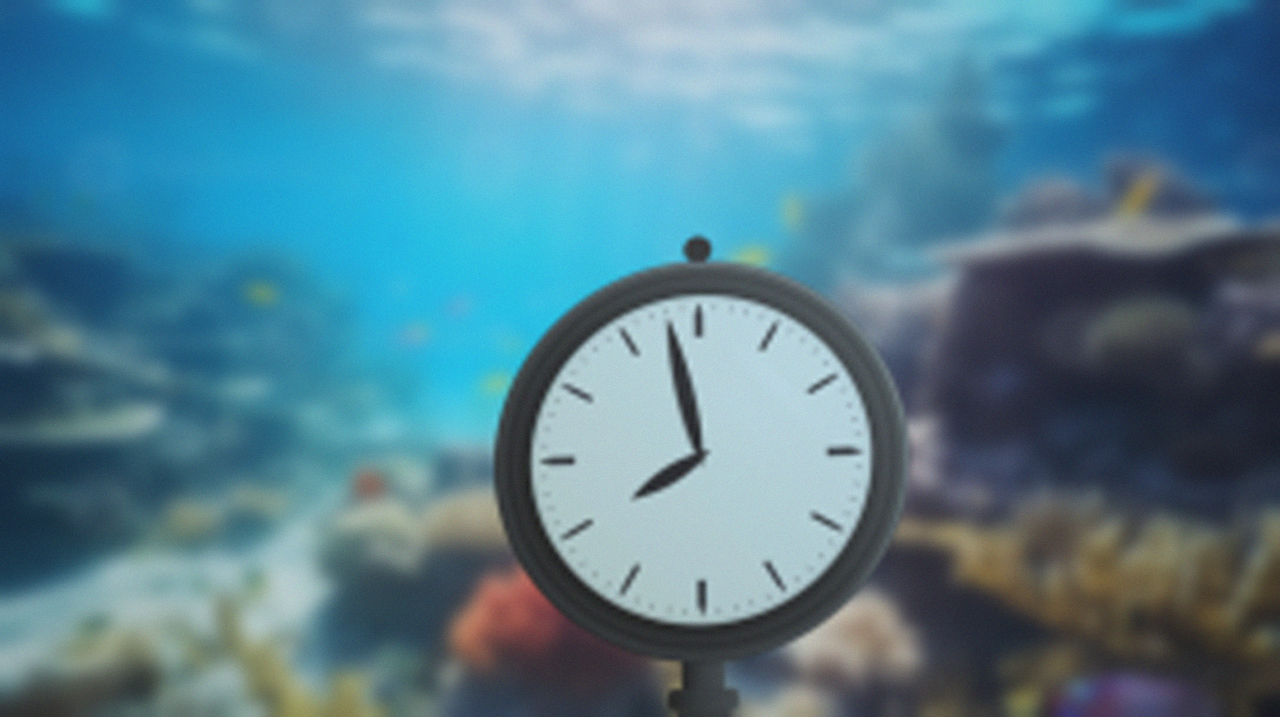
{"hour": 7, "minute": 58}
